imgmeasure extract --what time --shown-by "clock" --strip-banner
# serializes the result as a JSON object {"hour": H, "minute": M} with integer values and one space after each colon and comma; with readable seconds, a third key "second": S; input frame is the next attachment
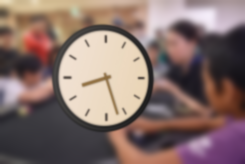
{"hour": 8, "minute": 27}
